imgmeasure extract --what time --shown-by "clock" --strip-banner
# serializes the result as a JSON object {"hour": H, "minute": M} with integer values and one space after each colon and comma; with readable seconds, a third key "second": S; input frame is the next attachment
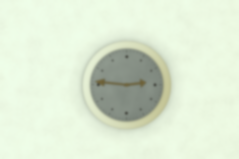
{"hour": 2, "minute": 46}
